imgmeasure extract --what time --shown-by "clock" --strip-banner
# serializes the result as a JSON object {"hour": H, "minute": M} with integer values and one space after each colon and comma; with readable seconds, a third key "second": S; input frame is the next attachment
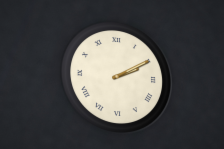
{"hour": 2, "minute": 10}
